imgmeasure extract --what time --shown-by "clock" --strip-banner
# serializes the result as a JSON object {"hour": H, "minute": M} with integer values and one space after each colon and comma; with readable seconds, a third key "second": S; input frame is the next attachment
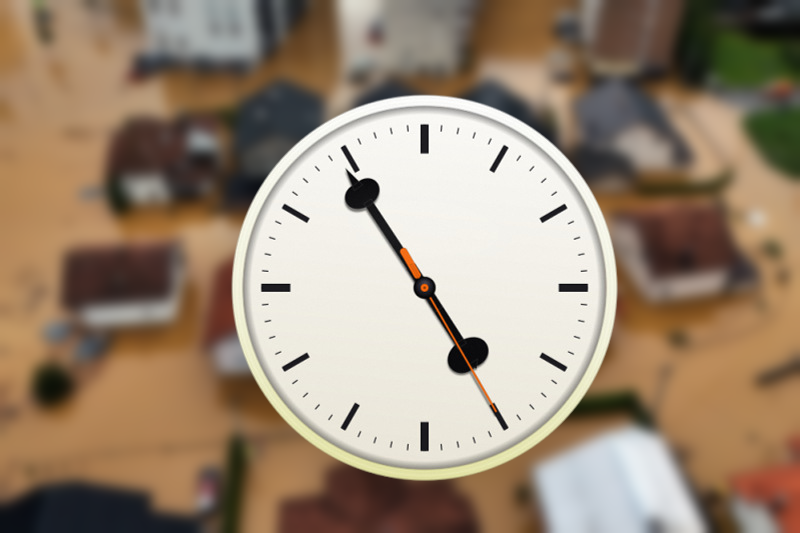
{"hour": 4, "minute": 54, "second": 25}
